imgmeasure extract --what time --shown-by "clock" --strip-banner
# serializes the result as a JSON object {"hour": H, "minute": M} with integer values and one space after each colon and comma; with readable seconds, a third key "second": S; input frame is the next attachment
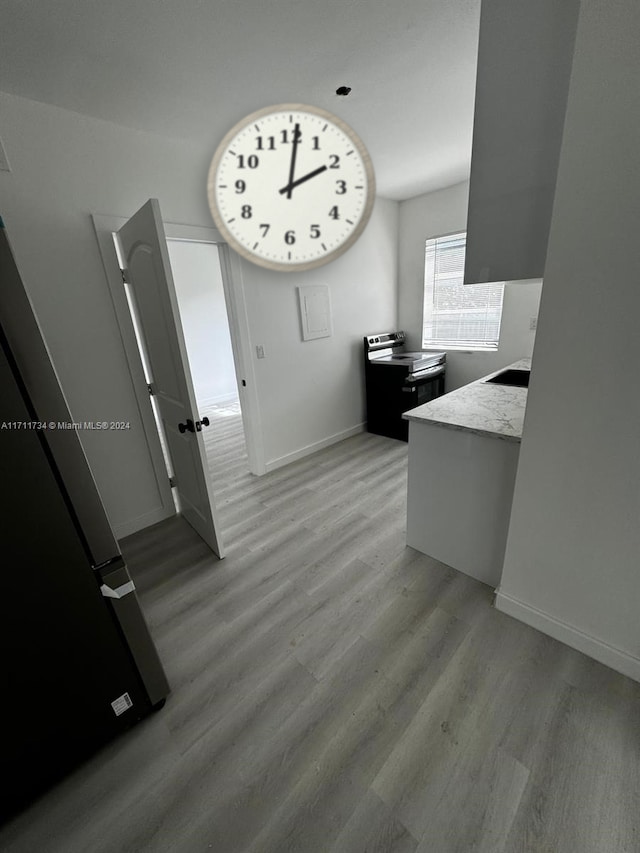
{"hour": 2, "minute": 1}
